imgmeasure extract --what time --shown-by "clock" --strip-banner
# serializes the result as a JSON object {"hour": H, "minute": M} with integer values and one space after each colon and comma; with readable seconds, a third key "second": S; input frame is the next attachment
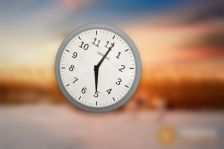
{"hour": 5, "minute": 1}
